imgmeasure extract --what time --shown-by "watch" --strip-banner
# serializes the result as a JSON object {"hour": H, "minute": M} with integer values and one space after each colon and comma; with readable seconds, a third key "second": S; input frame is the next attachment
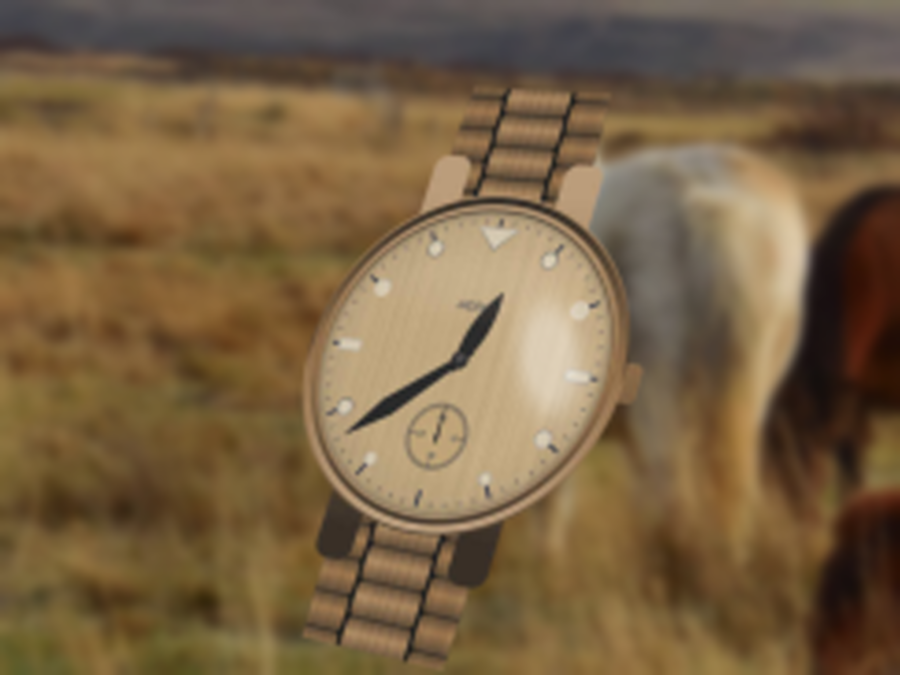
{"hour": 12, "minute": 38}
